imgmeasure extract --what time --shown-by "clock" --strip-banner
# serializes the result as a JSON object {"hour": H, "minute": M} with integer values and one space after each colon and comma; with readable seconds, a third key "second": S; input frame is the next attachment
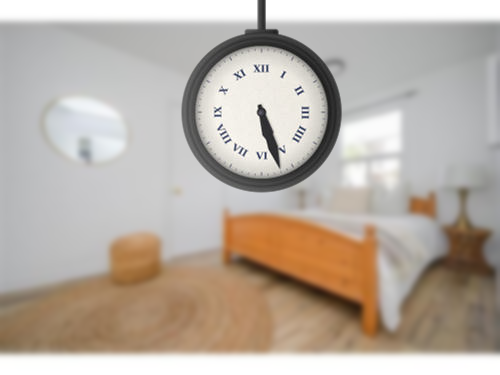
{"hour": 5, "minute": 27}
